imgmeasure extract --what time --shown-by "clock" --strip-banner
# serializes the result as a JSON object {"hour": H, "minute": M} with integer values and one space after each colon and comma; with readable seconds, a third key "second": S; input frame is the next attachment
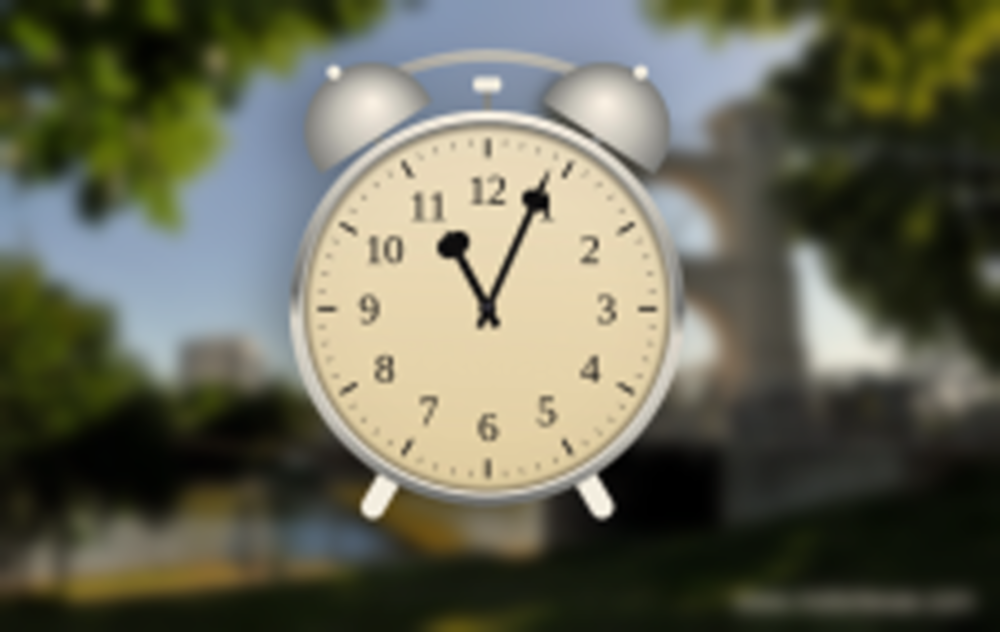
{"hour": 11, "minute": 4}
